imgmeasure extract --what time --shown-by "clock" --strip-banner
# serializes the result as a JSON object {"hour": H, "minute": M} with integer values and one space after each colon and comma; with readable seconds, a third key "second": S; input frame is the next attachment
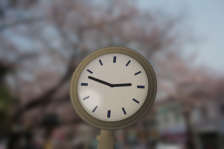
{"hour": 2, "minute": 48}
